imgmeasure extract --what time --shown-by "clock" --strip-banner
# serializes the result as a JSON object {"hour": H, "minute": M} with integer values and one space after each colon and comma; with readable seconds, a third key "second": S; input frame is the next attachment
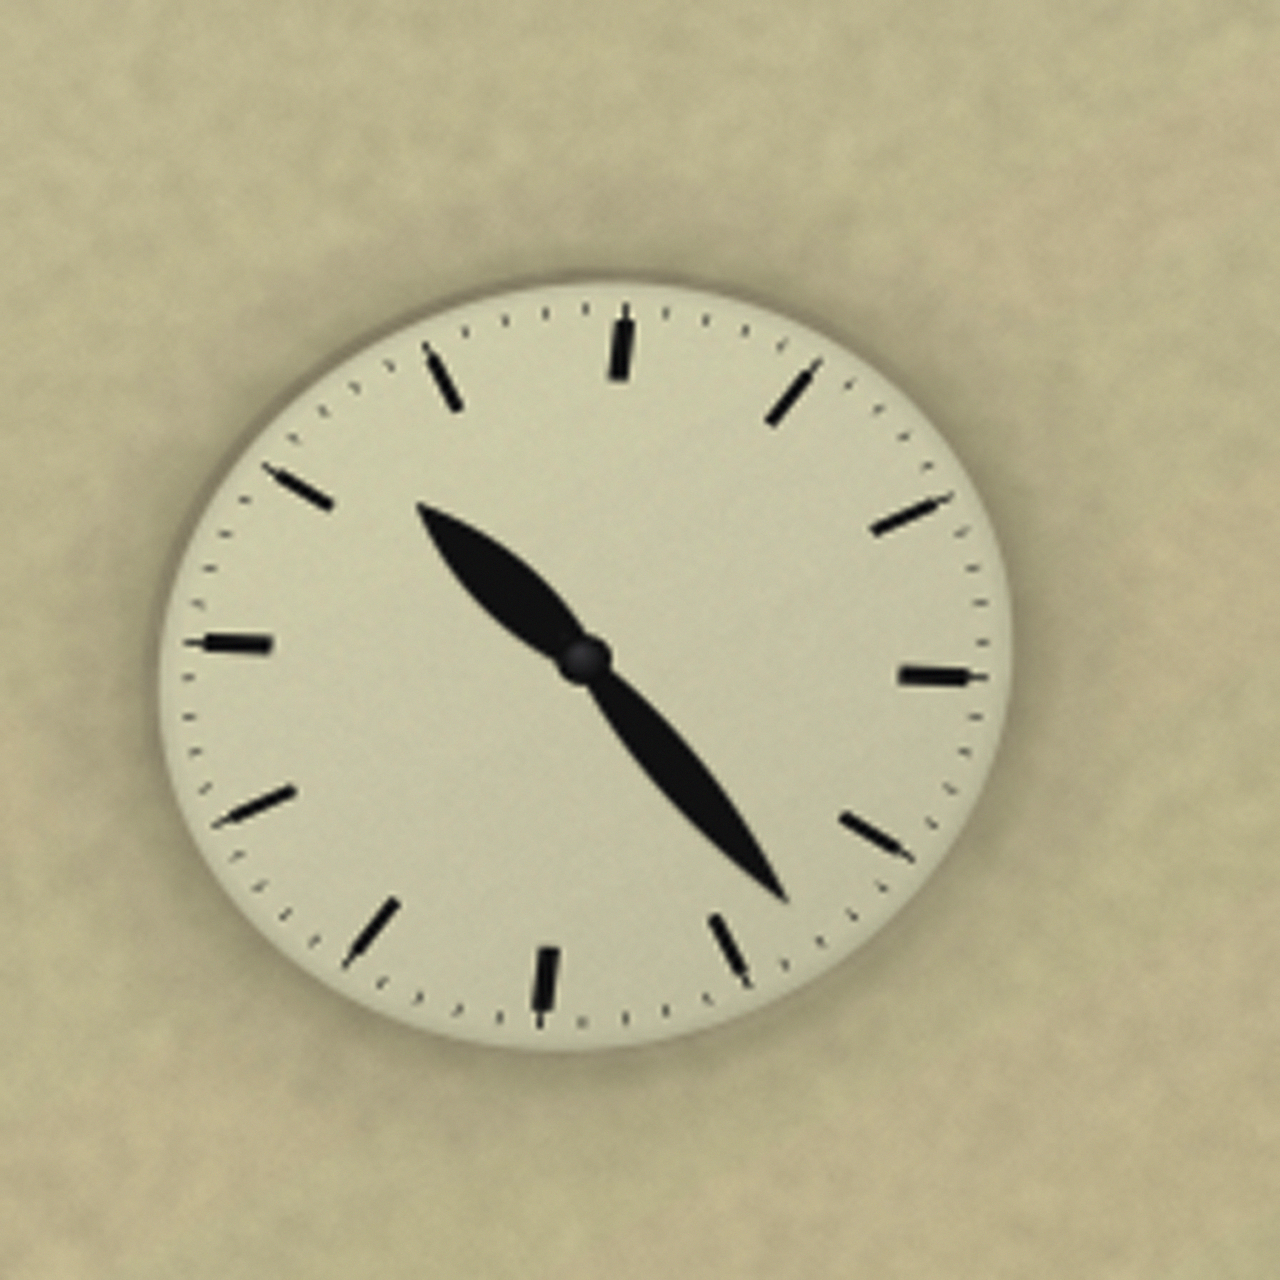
{"hour": 10, "minute": 23}
